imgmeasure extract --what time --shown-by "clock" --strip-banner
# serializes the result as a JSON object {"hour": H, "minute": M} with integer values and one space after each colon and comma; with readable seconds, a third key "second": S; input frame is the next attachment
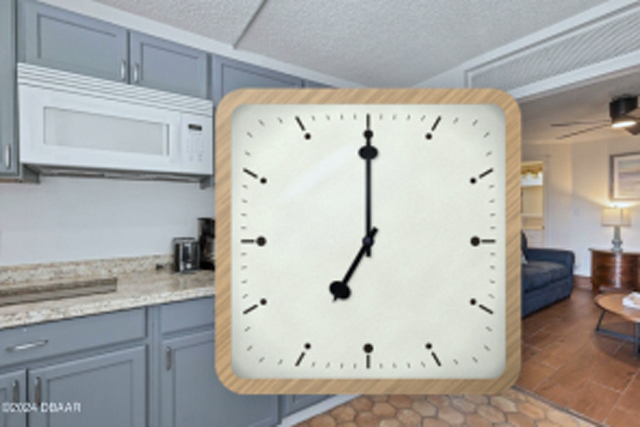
{"hour": 7, "minute": 0}
